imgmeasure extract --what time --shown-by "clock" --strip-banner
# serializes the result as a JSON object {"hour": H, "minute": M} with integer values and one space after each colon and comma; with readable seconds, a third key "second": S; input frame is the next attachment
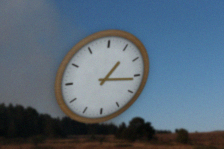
{"hour": 1, "minute": 16}
